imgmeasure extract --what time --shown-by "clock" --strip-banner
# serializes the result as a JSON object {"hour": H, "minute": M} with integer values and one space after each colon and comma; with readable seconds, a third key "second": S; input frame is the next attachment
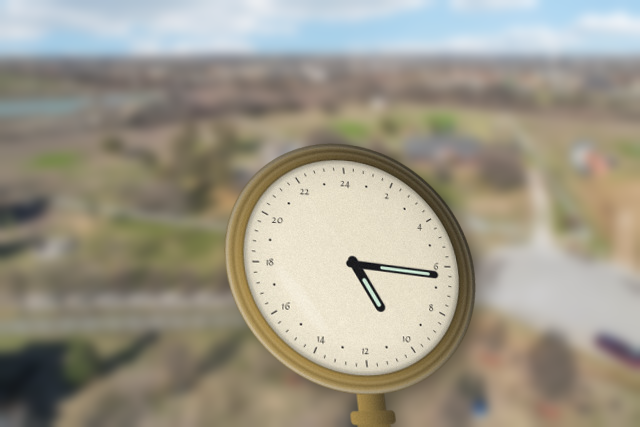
{"hour": 10, "minute": 16}
